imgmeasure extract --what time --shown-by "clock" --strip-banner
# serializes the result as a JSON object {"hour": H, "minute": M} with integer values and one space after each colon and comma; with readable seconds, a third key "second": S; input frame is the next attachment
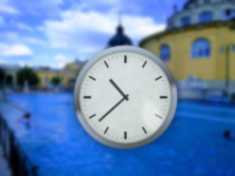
{"hour": 10, "minute": 38}
